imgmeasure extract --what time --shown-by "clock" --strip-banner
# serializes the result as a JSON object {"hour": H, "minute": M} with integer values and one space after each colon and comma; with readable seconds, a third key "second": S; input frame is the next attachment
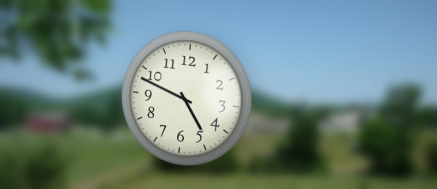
{"hour": 4, "minute": 48}
